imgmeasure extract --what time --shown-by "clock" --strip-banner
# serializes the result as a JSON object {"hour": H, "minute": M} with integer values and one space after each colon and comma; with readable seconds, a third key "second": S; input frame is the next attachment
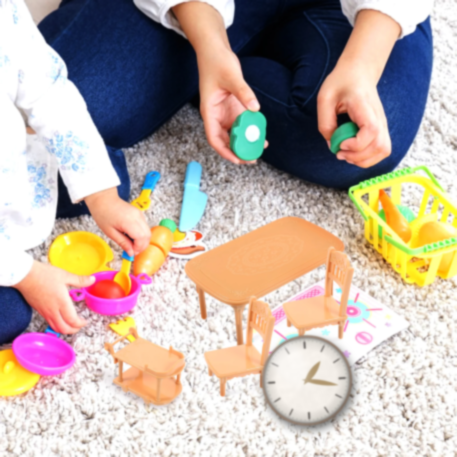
{"hour": 1, "minute": 17}
